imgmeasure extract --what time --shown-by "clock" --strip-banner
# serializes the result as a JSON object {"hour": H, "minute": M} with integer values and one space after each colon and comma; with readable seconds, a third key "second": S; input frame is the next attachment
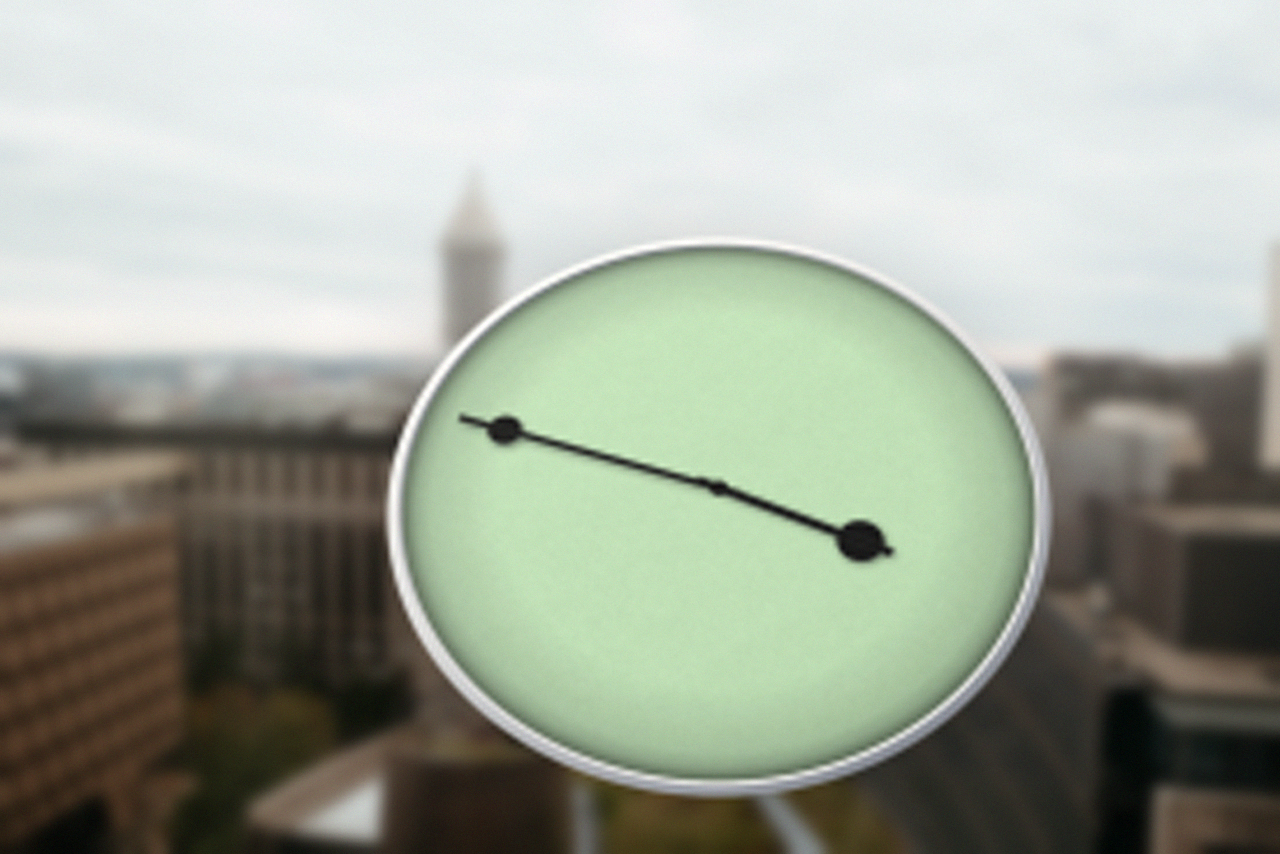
{"hour": 3, "minute": 48}
